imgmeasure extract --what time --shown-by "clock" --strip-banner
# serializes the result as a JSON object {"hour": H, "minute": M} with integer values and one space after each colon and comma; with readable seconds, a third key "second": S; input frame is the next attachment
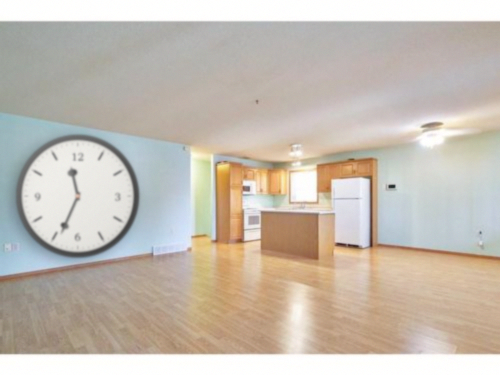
{"hour": 11, "minute": 34}
